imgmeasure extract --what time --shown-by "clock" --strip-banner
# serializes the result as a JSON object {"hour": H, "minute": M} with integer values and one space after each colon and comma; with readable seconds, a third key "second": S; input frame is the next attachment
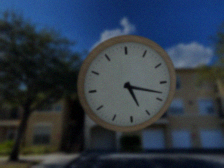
{"hour": 5, "minute": 18}
